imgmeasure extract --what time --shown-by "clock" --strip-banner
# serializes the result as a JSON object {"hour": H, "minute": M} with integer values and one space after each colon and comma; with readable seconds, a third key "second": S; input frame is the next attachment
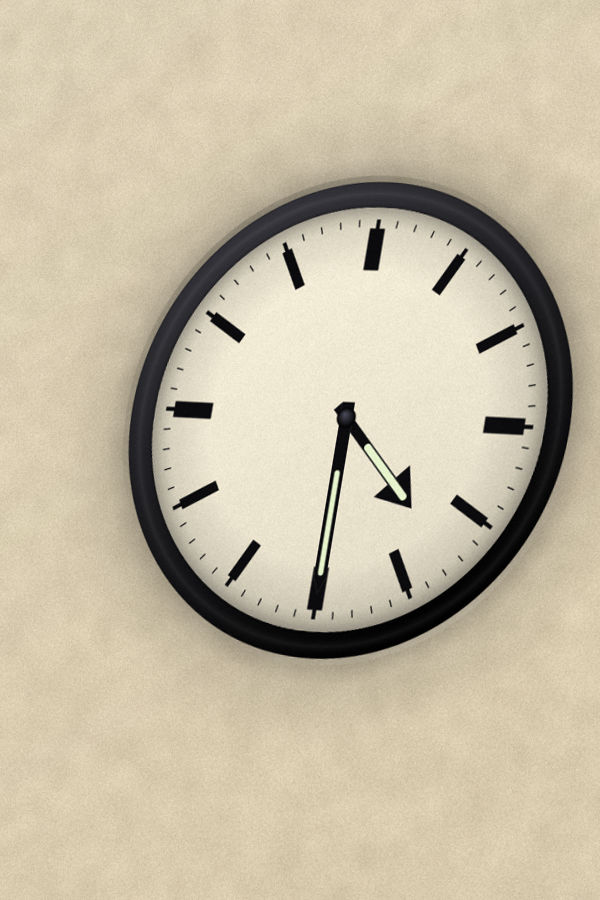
{"hour": 4, "minute": 30}
